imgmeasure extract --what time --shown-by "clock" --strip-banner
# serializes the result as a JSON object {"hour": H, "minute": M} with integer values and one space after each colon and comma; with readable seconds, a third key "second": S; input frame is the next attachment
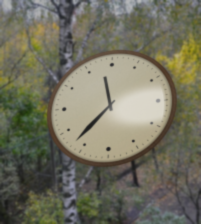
{"hour": 11, "minute": 37}
